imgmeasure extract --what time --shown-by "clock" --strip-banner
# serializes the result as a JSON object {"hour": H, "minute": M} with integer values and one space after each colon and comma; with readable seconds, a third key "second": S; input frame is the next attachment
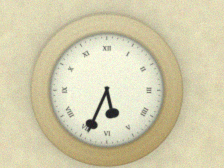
{"hour": 5, "minute": 34}
